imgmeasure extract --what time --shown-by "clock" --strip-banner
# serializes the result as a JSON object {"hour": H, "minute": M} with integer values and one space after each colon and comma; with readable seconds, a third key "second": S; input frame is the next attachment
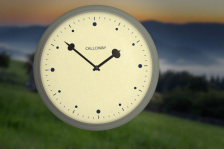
{"hour": 1, "minute": 52}
